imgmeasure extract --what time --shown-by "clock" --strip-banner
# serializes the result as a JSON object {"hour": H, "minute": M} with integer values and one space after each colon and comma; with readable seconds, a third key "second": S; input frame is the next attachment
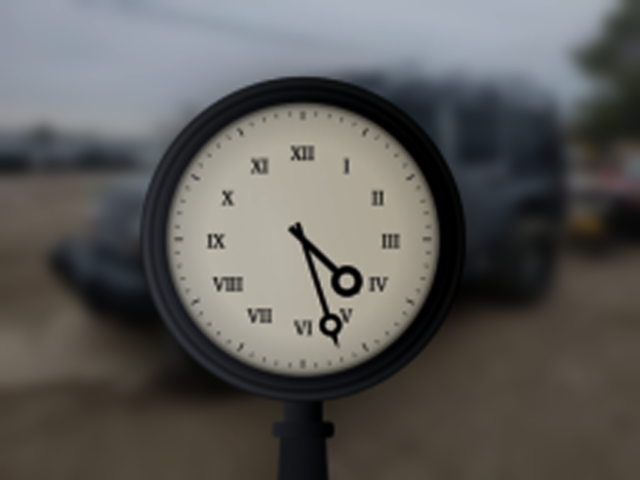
{"hour": 4, "minute": 27}
